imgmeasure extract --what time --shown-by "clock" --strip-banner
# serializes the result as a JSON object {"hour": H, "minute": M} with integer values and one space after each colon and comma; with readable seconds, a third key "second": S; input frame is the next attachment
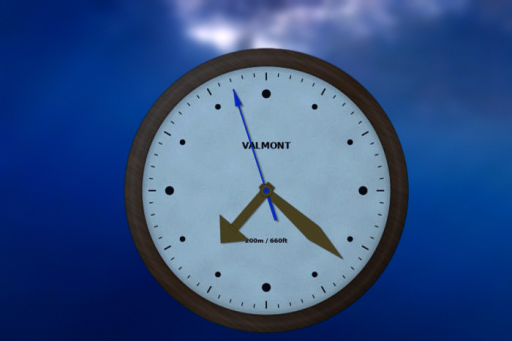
{"hour": 7, "minute": 21, "second": 57}
